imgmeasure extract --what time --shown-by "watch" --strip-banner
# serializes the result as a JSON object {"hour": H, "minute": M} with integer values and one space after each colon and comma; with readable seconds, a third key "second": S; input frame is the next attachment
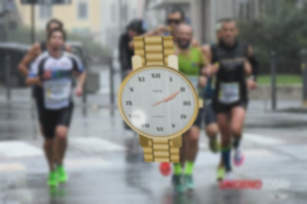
{"hour": 2, "minute": 10}
